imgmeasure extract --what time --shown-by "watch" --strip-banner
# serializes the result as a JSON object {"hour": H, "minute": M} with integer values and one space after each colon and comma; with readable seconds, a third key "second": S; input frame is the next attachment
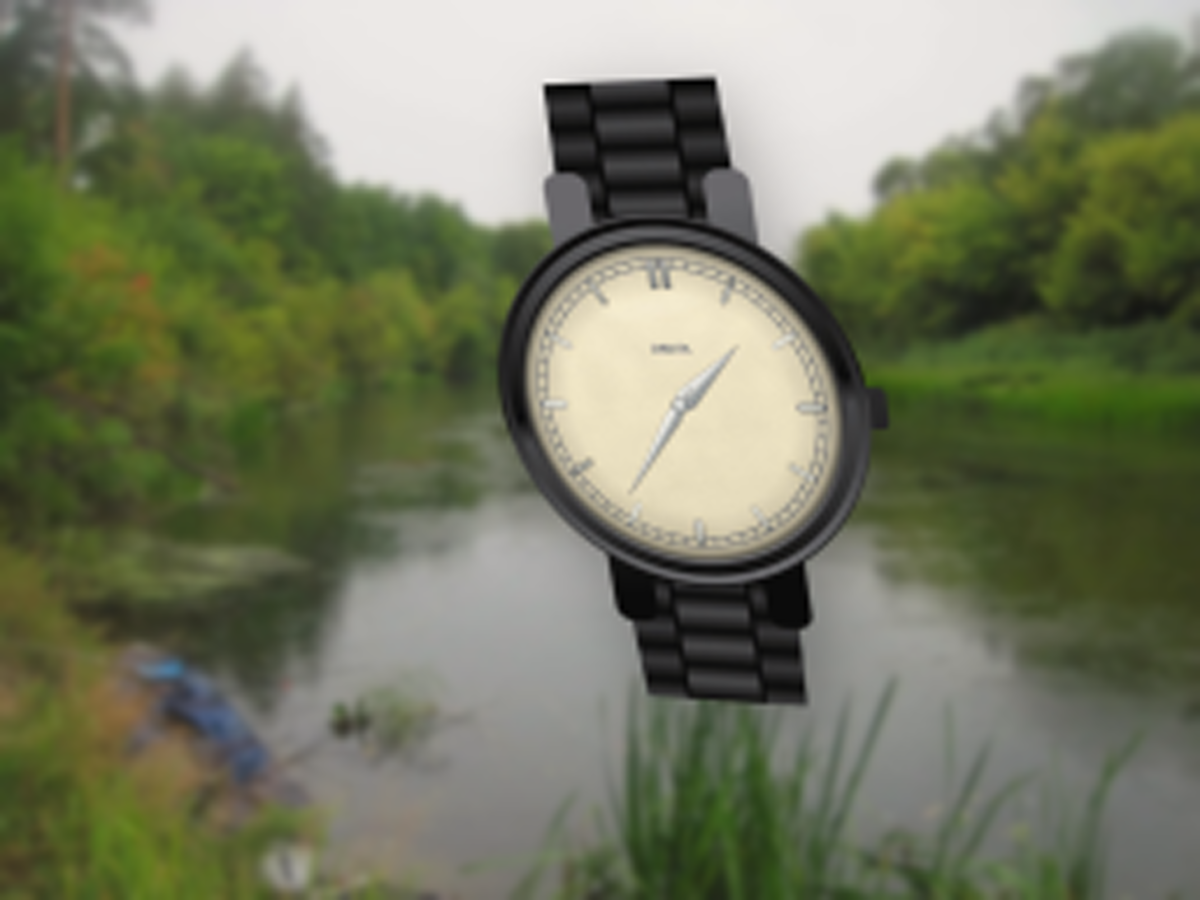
{"hour": 1, "minute": 36}
